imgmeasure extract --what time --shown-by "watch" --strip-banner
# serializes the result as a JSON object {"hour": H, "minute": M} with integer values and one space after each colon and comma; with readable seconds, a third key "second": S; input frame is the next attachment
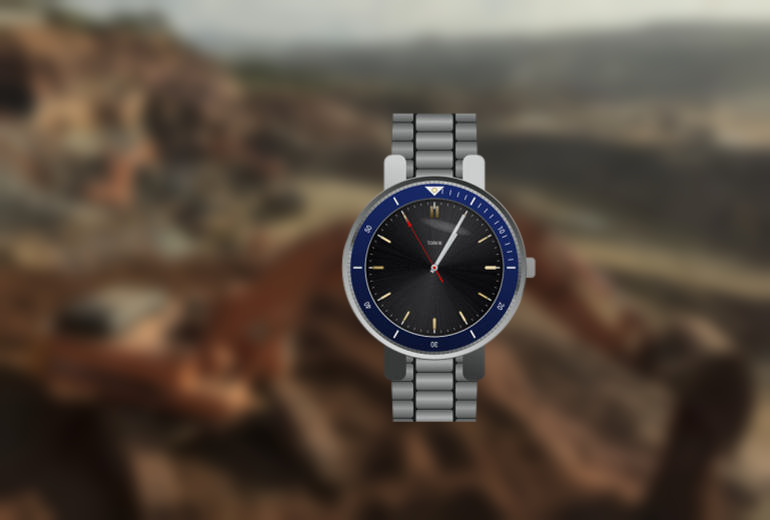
{"hour": 1, "minute": 4, "second": 55}
